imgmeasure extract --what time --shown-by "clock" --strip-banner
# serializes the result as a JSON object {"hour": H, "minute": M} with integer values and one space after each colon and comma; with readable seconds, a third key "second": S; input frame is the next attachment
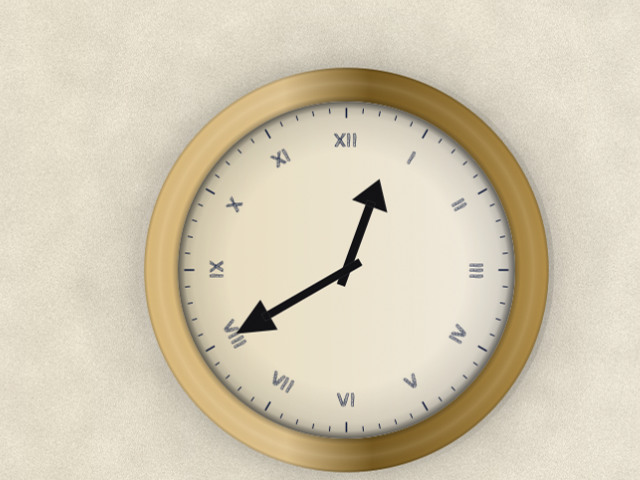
{"hour": 12, "minute": 40}
